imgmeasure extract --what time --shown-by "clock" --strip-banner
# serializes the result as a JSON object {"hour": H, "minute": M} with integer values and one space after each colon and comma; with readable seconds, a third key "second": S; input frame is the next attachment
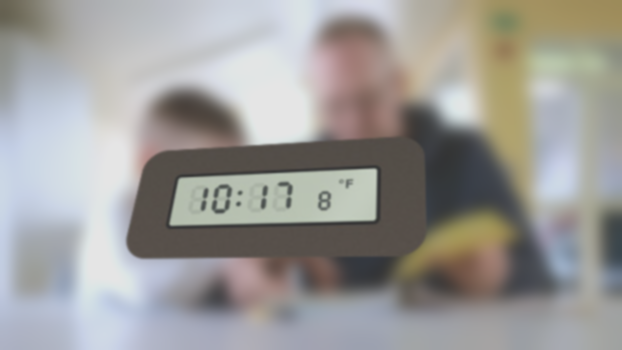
{"hour": 10, "minute": 17}
